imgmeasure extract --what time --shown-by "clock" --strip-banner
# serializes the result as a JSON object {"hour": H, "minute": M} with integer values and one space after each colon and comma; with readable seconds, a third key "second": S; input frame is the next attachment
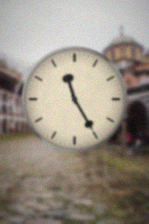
{"hour": 11, "minute": 25}
